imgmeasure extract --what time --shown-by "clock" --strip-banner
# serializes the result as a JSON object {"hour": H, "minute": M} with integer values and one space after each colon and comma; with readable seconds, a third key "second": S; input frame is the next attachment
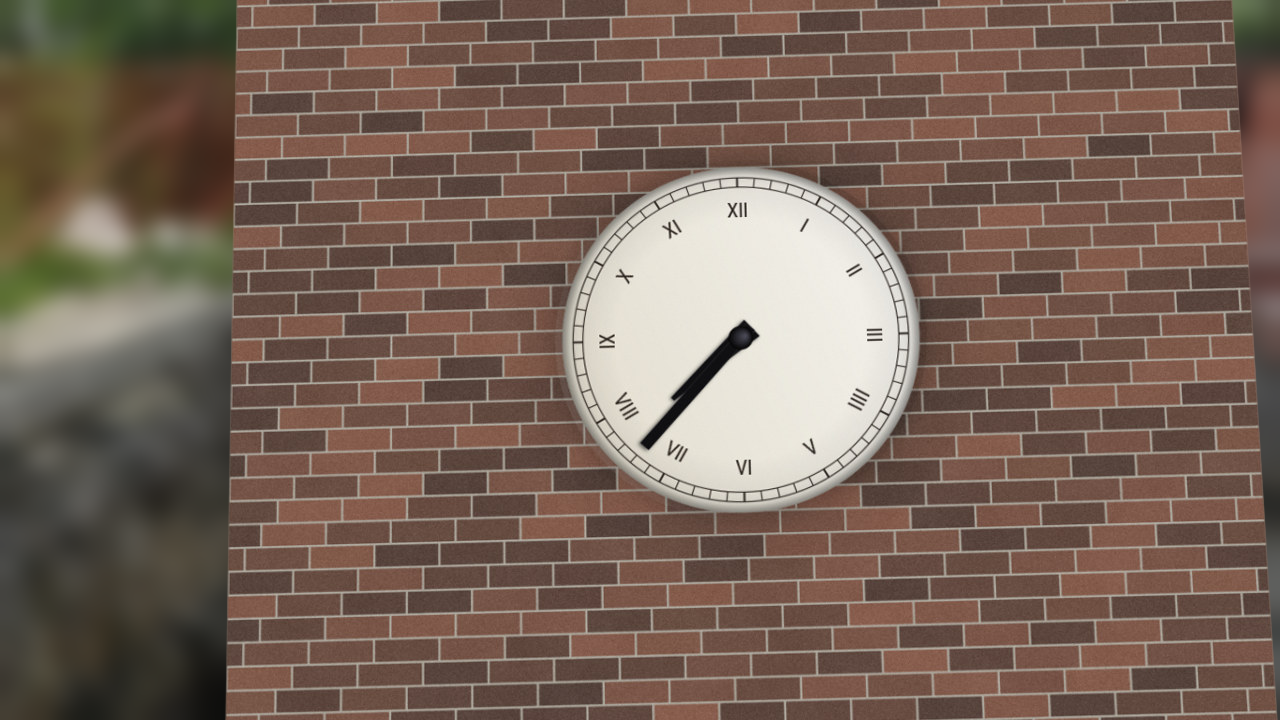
{"hour": 7, "minute": 37}
